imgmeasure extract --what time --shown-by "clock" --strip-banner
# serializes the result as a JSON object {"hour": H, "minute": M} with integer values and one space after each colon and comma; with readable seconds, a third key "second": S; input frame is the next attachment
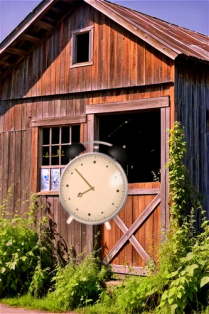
{"hour": 7, "minute": 52}
